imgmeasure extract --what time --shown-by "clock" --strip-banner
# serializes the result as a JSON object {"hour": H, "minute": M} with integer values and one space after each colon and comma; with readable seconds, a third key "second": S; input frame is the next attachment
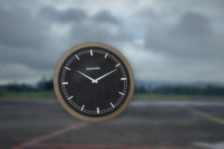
{"hour": 10, "minute": 11}
